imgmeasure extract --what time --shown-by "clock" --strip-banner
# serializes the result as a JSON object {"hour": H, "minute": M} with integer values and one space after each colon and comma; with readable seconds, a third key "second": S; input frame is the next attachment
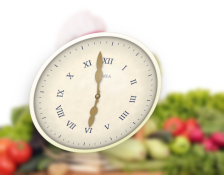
{"hour": 5, "minute": 58}
